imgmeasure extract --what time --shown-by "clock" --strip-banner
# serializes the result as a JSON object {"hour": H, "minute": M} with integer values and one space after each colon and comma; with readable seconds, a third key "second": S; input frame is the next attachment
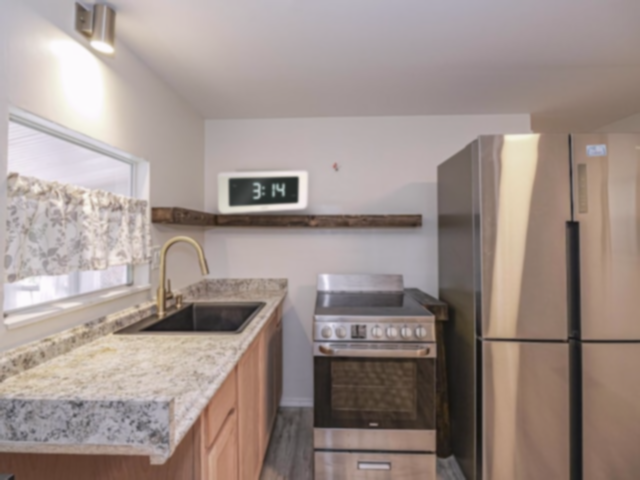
{"hour": 3, "minute": 14}
